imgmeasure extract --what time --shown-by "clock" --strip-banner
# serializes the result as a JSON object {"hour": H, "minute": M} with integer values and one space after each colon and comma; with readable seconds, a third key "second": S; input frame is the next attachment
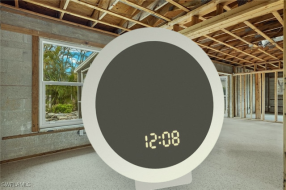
{"hour": 12, "minute": 8}
